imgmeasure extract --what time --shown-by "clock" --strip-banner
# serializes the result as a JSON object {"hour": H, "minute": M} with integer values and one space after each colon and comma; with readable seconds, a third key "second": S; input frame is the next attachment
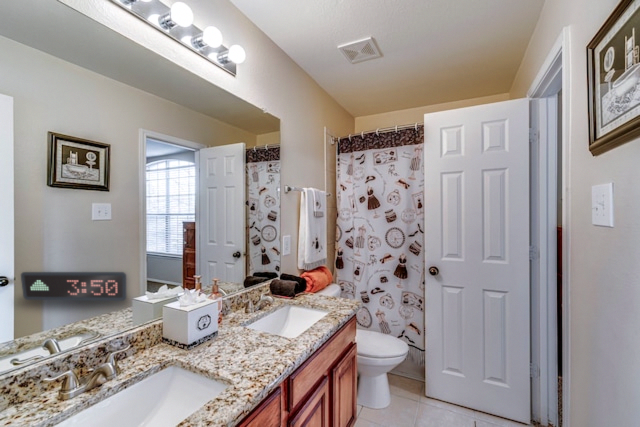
{"hour": 3, "minute": 50}
